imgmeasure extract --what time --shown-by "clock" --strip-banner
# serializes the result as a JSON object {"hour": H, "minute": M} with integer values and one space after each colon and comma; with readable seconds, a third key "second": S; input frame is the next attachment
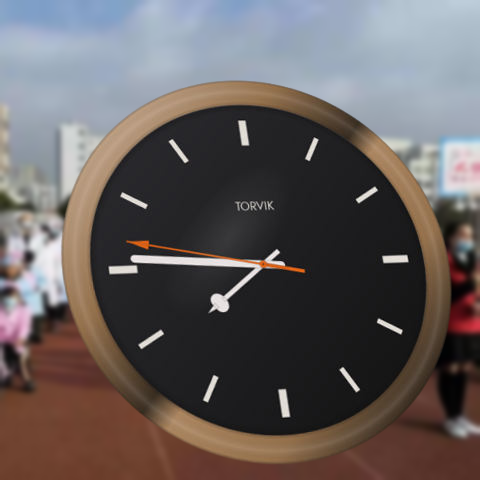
{"hour": 7, "minute": 45, "second": 47}
